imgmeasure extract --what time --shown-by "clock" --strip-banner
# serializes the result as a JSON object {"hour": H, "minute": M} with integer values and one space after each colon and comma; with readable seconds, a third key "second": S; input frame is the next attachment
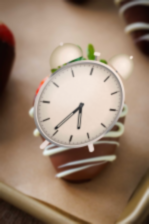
{"hour": 5, "minute": 36}
